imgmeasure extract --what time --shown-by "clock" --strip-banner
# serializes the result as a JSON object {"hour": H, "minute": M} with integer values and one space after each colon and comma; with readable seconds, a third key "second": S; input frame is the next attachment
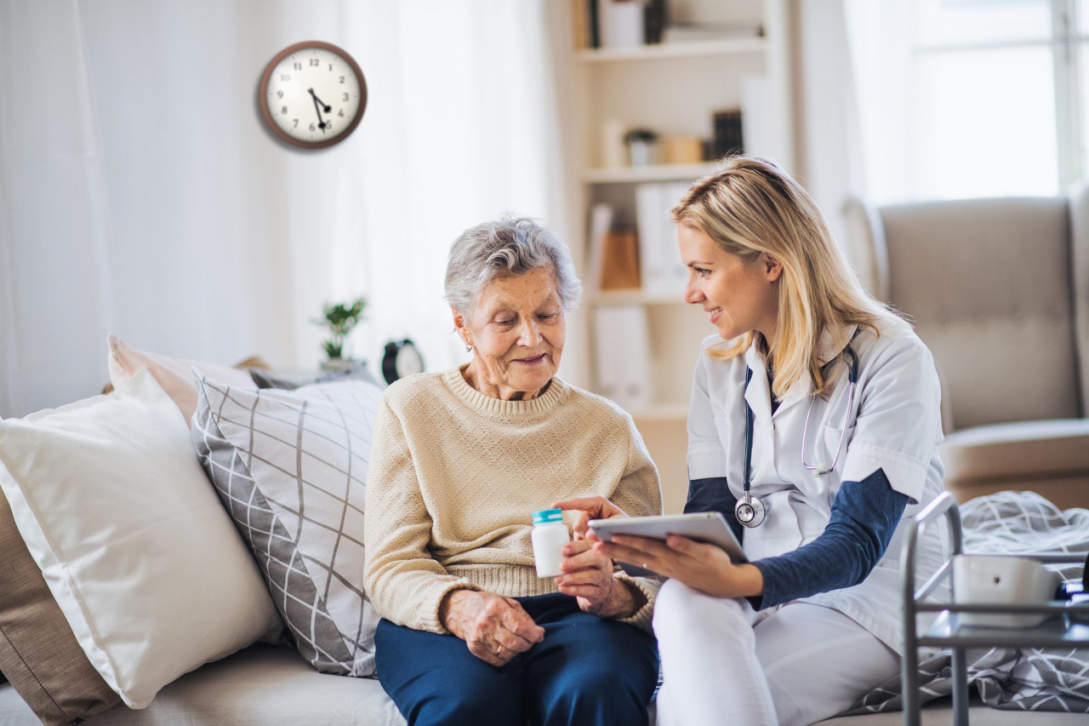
{"hour": 4, "minute": 27}
